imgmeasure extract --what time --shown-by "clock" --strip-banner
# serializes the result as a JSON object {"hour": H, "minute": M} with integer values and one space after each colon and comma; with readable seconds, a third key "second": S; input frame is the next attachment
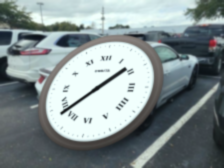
{"hour": 1, "minute": 38}
